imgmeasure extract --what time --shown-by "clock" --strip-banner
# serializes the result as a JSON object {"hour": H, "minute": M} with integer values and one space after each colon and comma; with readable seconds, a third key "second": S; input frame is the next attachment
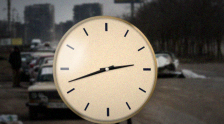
{"hour": 2, "minute": 42}
